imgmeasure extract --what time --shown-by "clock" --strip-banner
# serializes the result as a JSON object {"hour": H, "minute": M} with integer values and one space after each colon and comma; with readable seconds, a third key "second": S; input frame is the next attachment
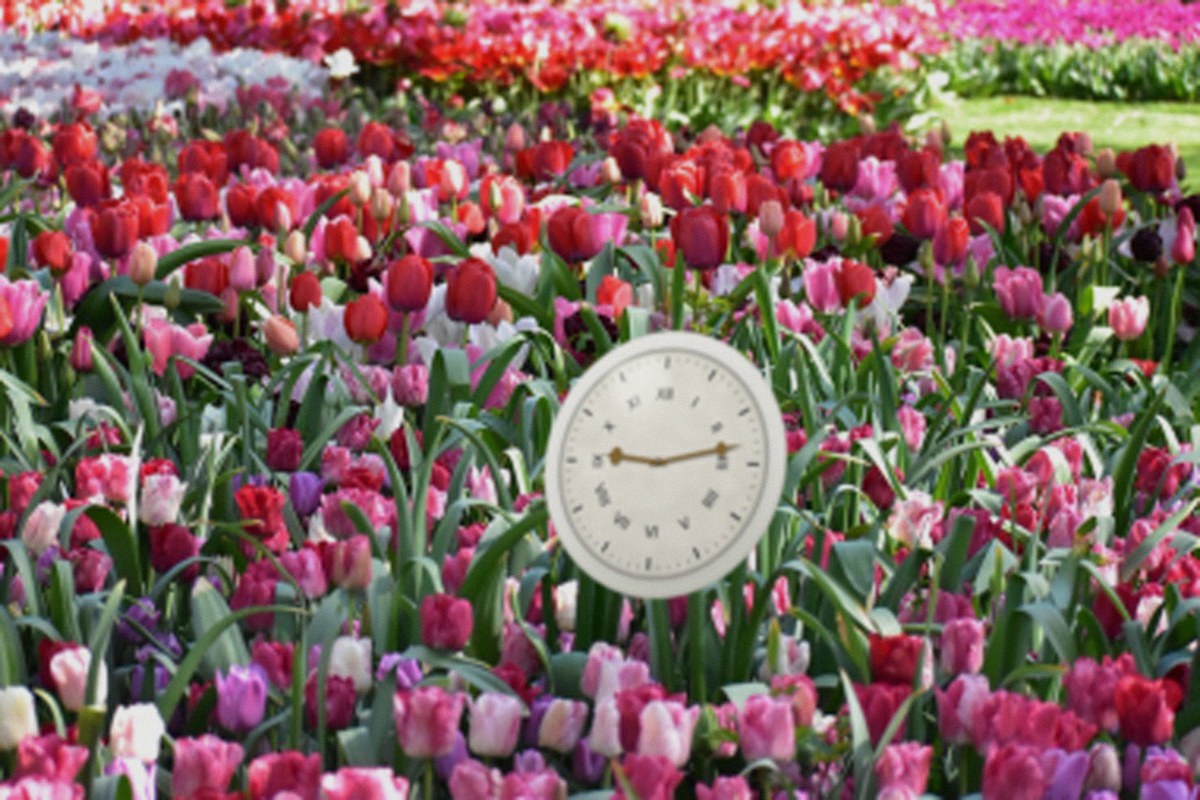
{"hour": 9, "minute": 13}
